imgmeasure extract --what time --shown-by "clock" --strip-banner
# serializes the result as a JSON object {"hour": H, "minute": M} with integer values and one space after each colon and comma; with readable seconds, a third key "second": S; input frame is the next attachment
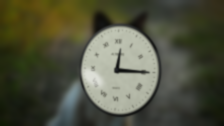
{"hour": 12, "minute": 15}
